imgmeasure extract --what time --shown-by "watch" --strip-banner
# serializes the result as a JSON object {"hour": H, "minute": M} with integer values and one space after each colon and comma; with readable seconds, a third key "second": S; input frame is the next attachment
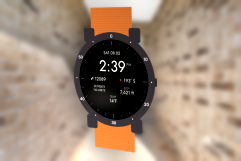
{"hour": 2, "minute": 39}
